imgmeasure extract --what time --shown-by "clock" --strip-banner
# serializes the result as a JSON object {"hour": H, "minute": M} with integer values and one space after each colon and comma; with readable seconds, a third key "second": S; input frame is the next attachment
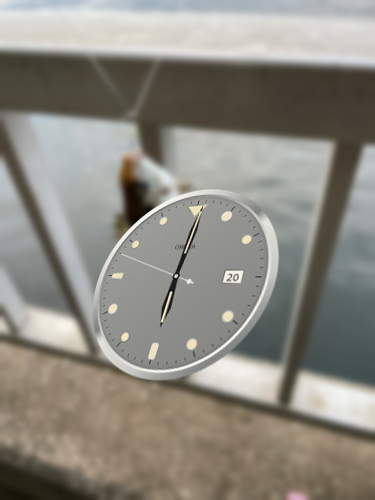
{"hour": 6, "minute": 0, "second": 48}
